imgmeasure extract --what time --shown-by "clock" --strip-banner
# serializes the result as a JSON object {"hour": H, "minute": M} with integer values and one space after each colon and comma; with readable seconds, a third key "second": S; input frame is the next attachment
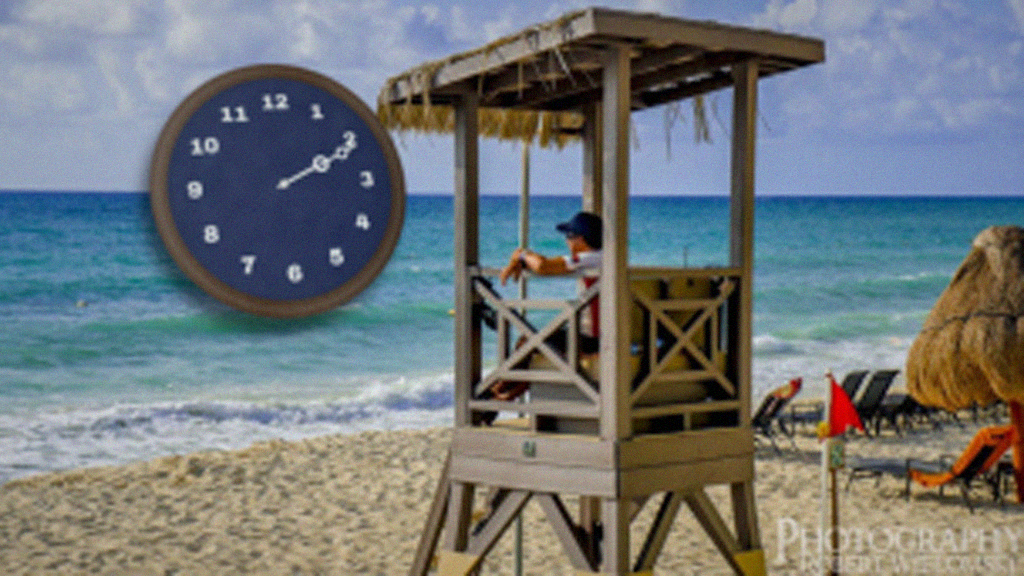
{"hour": 2, "minute": 11}
